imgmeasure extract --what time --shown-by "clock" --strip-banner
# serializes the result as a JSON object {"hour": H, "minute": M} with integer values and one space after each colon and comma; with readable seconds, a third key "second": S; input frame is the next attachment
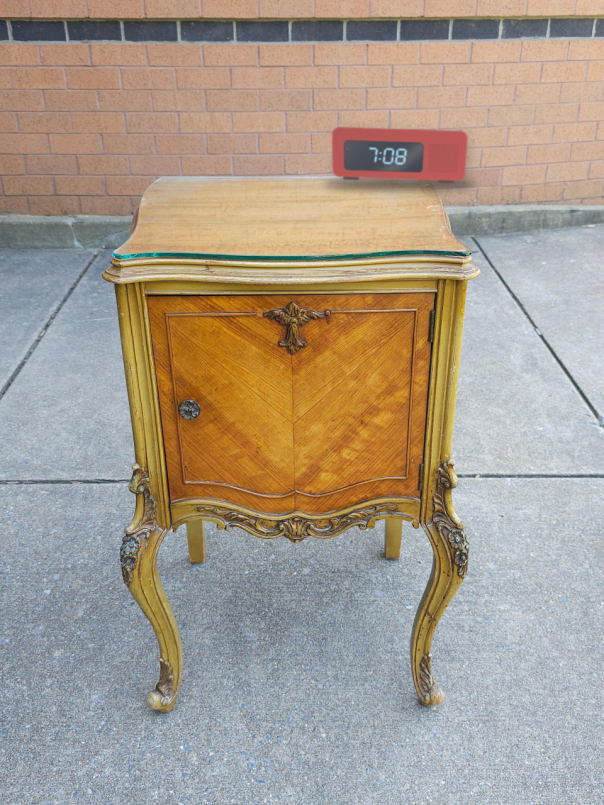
{"hour": 7, "minute": 8}
